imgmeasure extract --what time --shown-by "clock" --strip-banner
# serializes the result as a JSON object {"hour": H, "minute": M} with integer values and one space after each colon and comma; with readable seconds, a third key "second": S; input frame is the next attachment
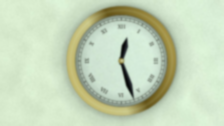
{"hour": 12, "minute": 27}
